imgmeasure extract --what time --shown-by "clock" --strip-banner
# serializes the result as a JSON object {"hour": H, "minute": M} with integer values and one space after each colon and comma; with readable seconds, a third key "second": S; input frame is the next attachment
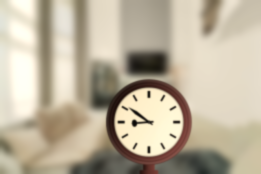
{"hour": 8, "minute": 51}
